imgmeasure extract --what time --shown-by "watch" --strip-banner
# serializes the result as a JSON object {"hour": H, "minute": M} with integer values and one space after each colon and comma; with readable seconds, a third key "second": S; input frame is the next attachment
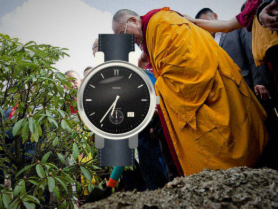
{"hour": 6, "minute": 36}
